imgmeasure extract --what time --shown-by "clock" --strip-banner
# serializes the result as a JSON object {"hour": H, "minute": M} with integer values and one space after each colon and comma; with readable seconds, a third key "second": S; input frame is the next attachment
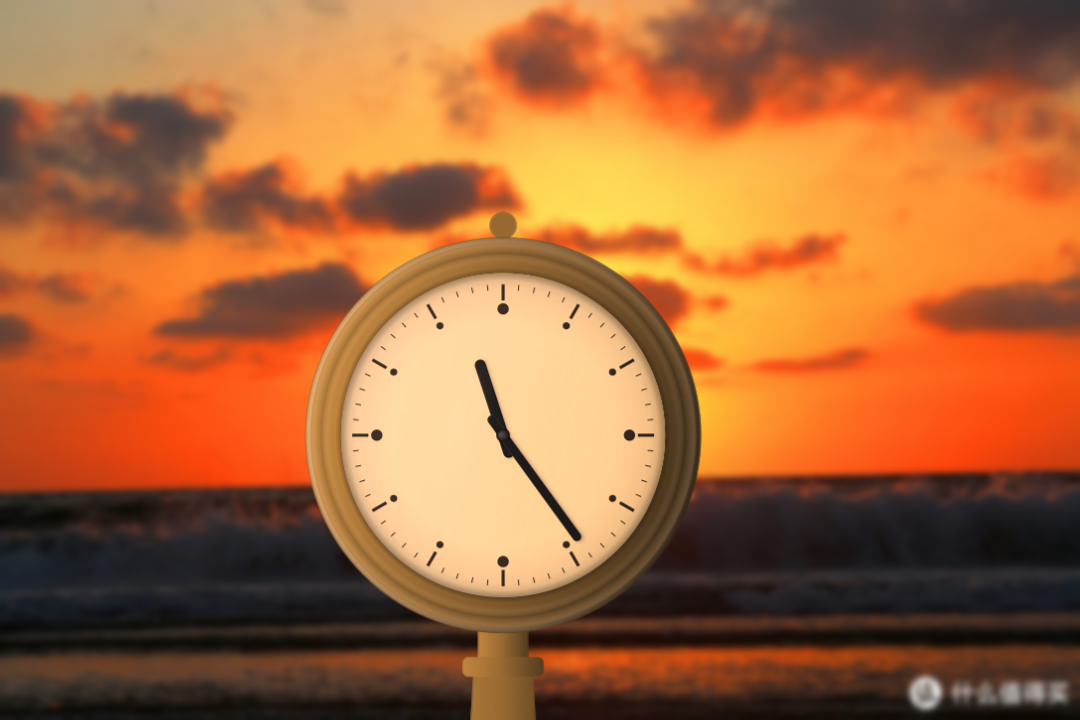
{"hour": 11, "minute": 24}
